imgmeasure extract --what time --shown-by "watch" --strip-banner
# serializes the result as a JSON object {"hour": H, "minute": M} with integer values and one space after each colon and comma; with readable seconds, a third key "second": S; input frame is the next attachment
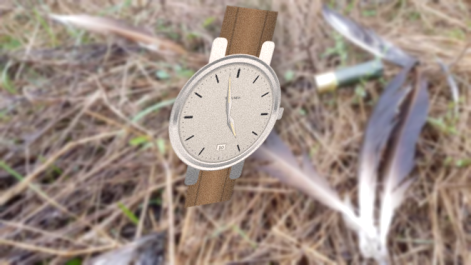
{"hour": 4, "minute": 58}
